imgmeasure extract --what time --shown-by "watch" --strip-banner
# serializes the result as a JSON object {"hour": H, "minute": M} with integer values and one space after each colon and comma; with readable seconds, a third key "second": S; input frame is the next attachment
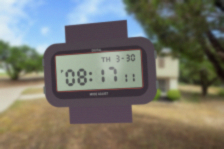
{"hour": 8, "minute": 17, "second": 11}
